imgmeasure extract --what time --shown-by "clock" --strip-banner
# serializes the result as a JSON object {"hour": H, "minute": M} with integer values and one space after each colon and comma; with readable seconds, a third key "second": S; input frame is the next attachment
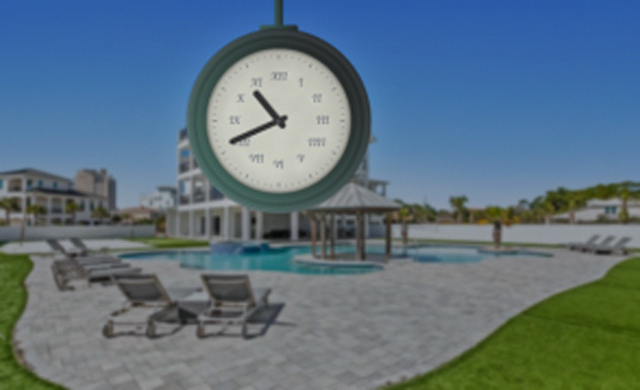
{"hour": 10, "minute": 41}
